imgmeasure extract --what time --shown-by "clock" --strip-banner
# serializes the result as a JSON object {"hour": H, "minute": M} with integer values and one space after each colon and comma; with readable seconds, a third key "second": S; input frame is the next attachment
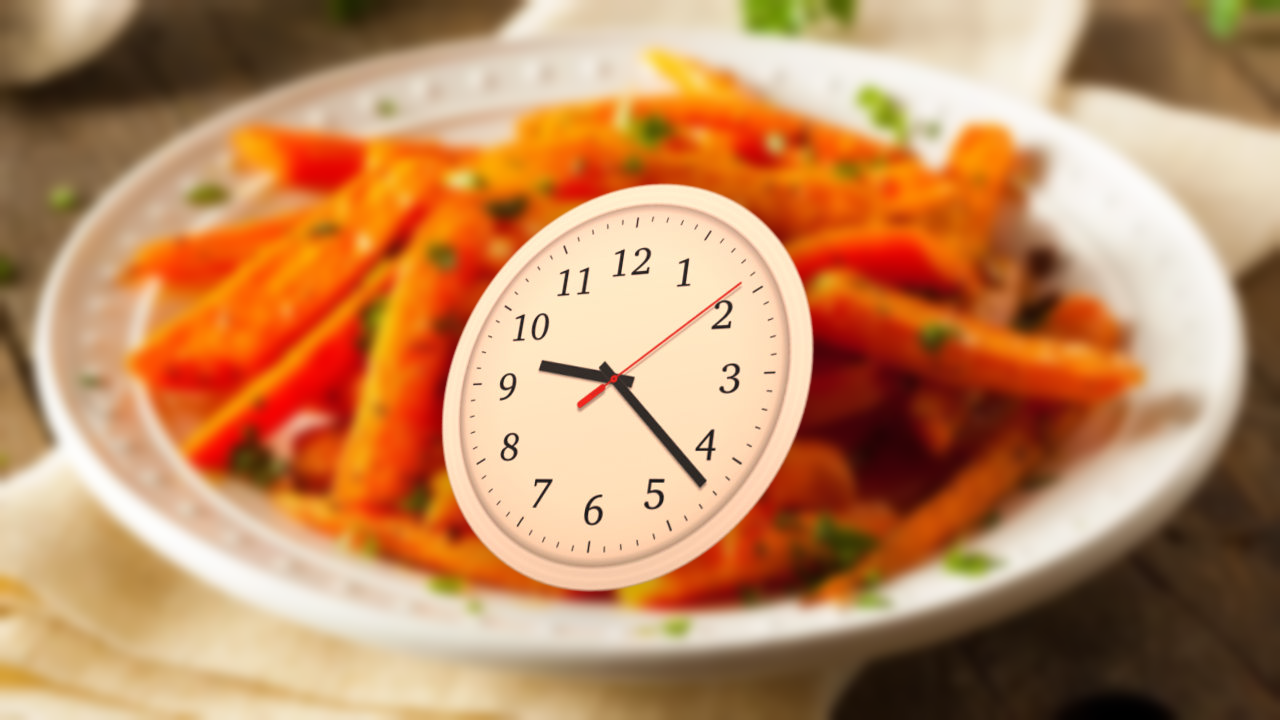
{"hour": 9, "minute": 22, "second": 9}
